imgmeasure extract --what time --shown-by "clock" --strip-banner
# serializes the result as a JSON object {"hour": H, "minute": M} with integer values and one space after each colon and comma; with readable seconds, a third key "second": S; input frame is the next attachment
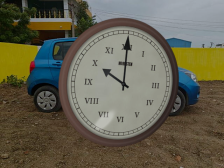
{"hour": 10, "minute": 0}
